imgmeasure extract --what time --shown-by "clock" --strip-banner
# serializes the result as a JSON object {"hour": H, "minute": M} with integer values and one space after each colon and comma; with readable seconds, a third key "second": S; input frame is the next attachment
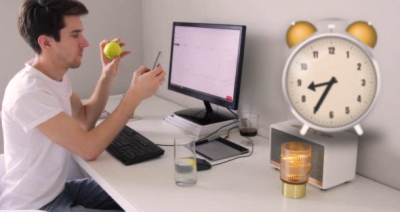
{"hour": 8, "minute": 35}
